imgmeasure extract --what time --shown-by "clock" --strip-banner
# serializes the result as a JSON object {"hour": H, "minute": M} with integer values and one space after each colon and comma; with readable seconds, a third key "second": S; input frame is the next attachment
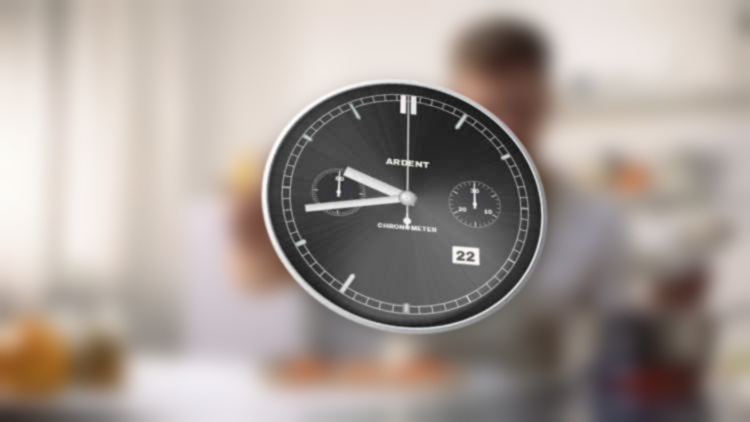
{"hour": 9, "minute": 43}
